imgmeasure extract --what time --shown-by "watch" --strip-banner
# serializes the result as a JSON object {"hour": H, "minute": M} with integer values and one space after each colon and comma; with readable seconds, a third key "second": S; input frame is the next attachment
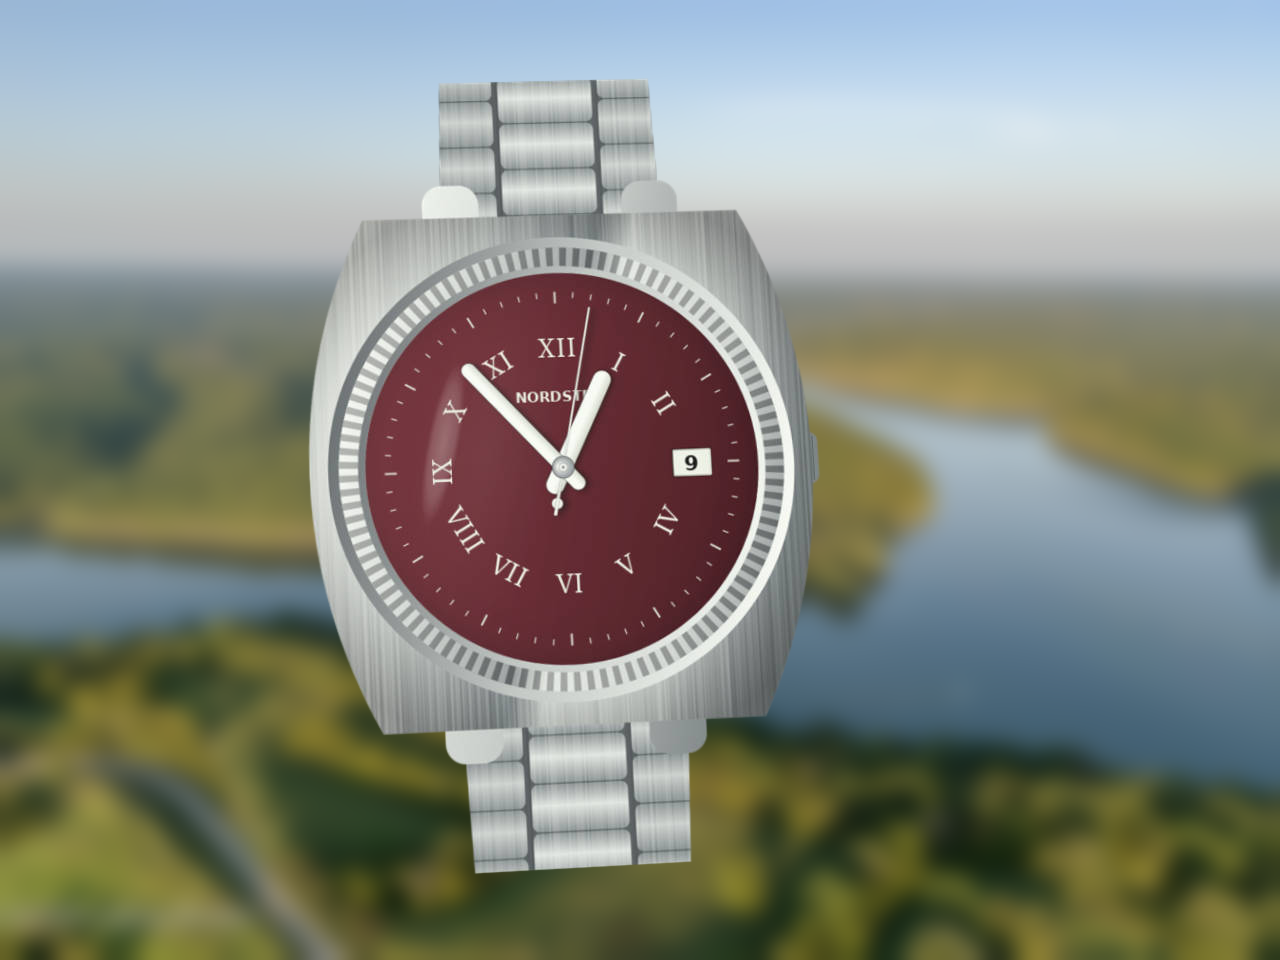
{"hour": 12, "minute": 53, "second": 2}
